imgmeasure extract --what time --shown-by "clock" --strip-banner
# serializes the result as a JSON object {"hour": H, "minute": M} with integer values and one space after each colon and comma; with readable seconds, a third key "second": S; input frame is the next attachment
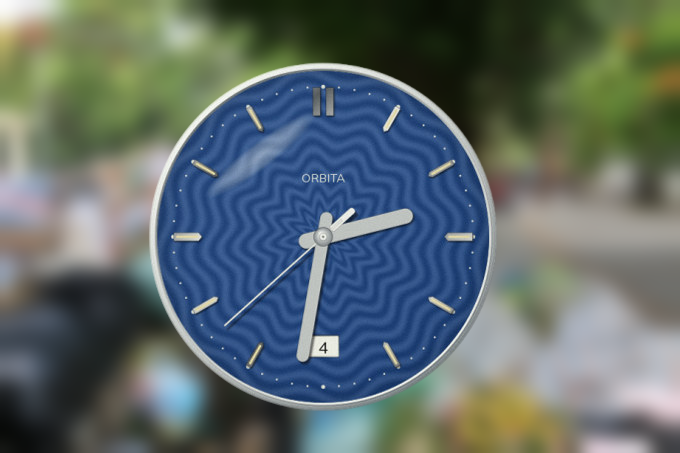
{"hour": 2, "minute": 31, "second": 38}
